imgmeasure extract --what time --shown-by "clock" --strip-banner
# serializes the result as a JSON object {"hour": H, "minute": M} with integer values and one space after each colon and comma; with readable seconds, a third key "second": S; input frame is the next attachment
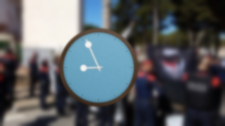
{"hour": 8, "minute": 56}
